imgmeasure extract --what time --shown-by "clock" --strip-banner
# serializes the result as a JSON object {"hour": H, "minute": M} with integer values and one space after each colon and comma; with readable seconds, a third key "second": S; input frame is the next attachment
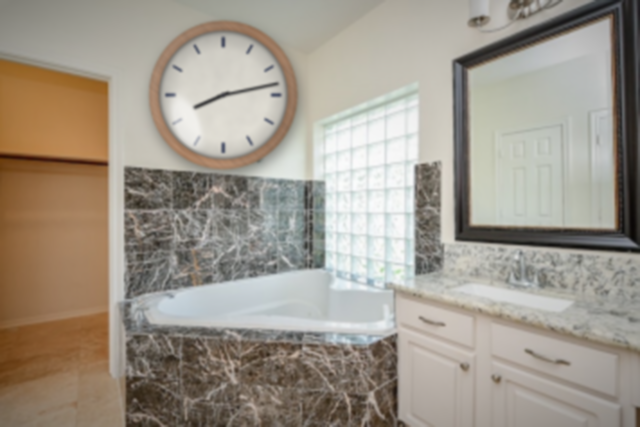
{"hour": 8, "minute": 13}
